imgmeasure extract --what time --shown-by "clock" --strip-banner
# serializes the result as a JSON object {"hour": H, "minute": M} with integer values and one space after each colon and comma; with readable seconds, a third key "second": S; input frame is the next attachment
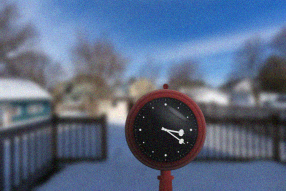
{"hour": 3, "minute": 21}
